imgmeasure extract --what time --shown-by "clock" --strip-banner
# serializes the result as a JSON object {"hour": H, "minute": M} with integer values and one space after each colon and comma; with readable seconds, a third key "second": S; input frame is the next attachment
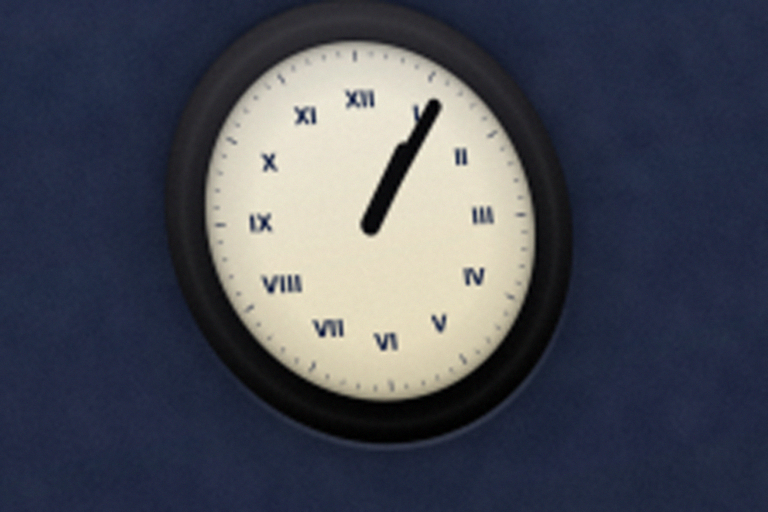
{"hour": 1, "minute": 6}
